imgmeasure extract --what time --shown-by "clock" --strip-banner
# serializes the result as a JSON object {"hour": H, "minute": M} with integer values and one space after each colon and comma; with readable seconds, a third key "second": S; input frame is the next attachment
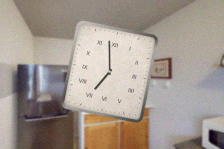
{"hour": 6, "minute": 58}
